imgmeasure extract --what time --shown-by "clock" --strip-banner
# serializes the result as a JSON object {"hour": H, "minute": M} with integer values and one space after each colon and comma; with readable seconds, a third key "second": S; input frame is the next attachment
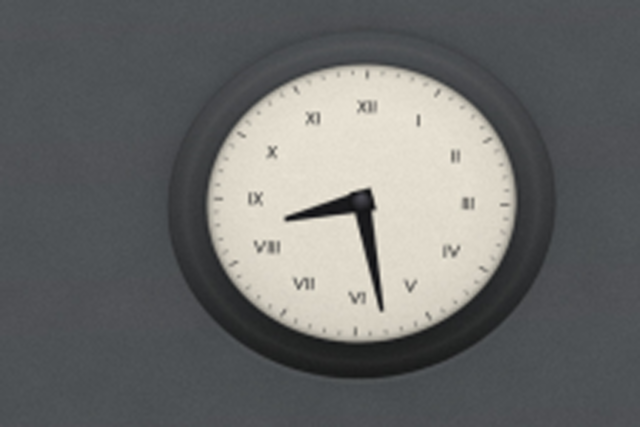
{"hour": 8, "minute": 28}
